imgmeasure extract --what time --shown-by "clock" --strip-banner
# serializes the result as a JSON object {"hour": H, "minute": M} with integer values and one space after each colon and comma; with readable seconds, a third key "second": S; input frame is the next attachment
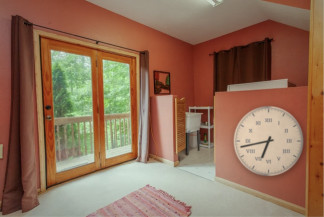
{"hour": 6, "minute": 43}
